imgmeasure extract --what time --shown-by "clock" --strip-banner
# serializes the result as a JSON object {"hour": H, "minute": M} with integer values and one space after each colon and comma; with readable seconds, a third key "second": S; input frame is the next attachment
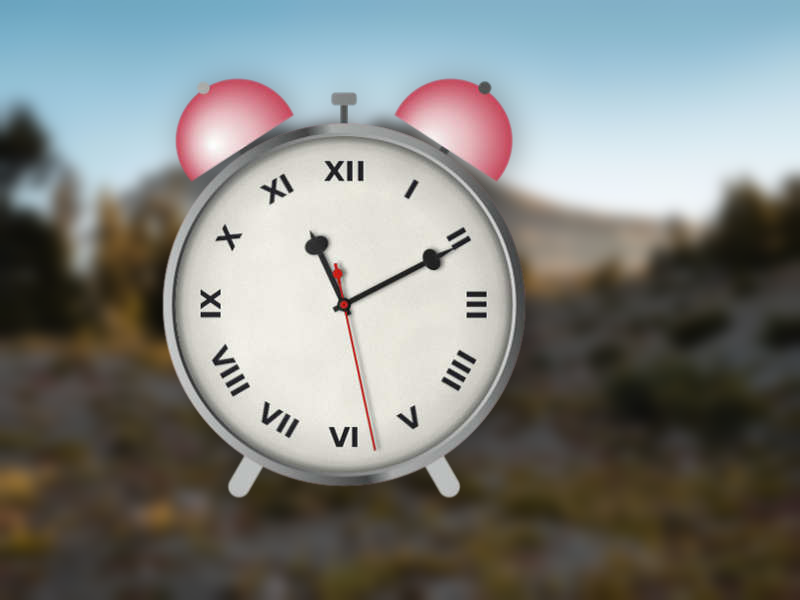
{"hour": 11, "minute": 10, "second": 28}
